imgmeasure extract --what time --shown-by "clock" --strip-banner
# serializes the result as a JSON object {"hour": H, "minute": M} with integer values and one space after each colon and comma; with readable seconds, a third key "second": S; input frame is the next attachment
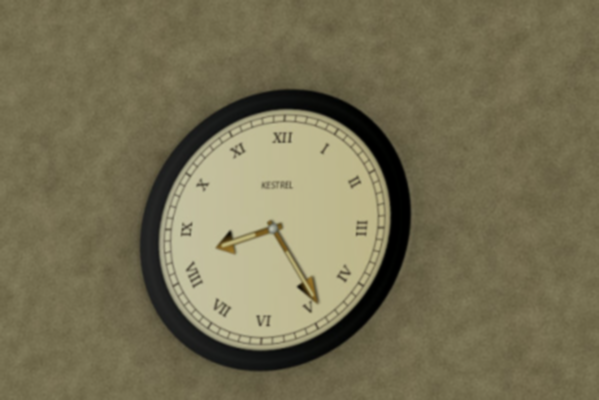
{"hour": 8, "minute": 24}
